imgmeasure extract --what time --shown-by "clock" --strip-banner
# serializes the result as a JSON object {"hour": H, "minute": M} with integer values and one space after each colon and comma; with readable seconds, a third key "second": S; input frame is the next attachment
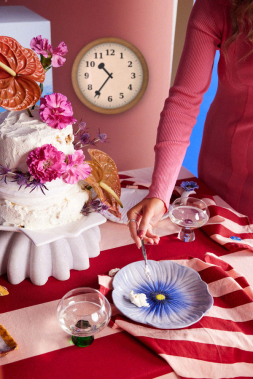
{"hour": 10, "minute": 36}
